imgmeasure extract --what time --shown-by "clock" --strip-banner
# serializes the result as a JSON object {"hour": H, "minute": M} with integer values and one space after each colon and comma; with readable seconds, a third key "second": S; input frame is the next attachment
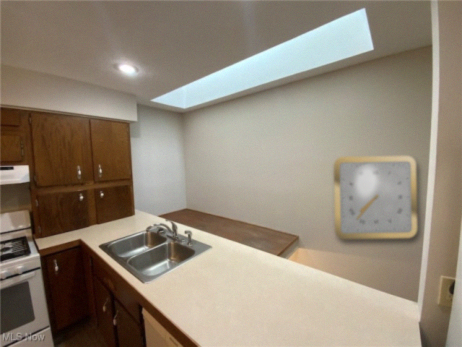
{"hour": 7, "minute": 37}
